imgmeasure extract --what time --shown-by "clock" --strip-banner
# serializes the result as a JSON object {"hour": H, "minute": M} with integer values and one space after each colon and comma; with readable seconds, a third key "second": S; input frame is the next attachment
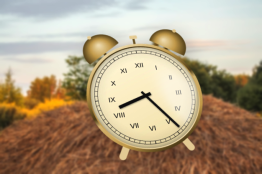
{"hour": 8, "minute": 24}
